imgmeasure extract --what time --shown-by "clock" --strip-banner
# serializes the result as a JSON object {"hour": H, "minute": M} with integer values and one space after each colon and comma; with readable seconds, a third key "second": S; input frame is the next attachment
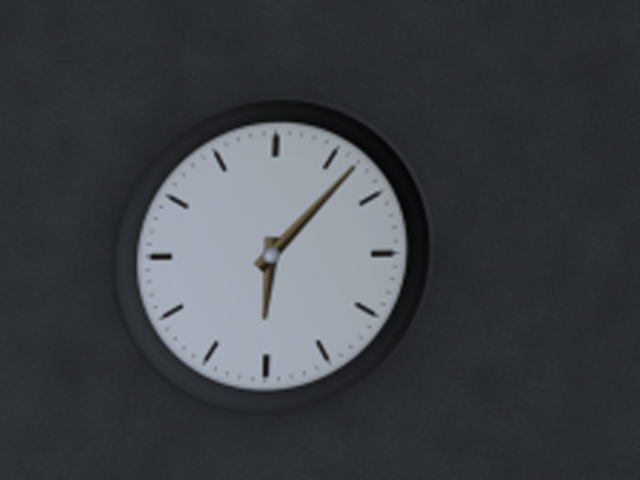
{"hour": 6, "minute": 7}
